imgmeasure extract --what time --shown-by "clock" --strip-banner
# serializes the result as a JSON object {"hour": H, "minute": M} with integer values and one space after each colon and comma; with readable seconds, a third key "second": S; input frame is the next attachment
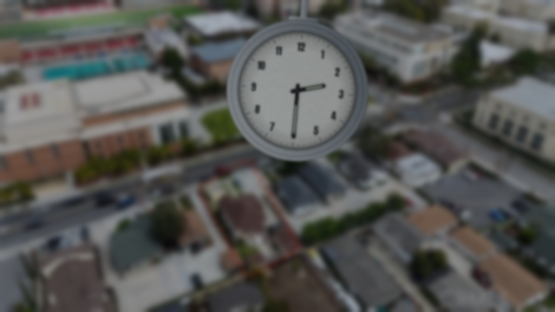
{"hour": 2, "minute": 30}
